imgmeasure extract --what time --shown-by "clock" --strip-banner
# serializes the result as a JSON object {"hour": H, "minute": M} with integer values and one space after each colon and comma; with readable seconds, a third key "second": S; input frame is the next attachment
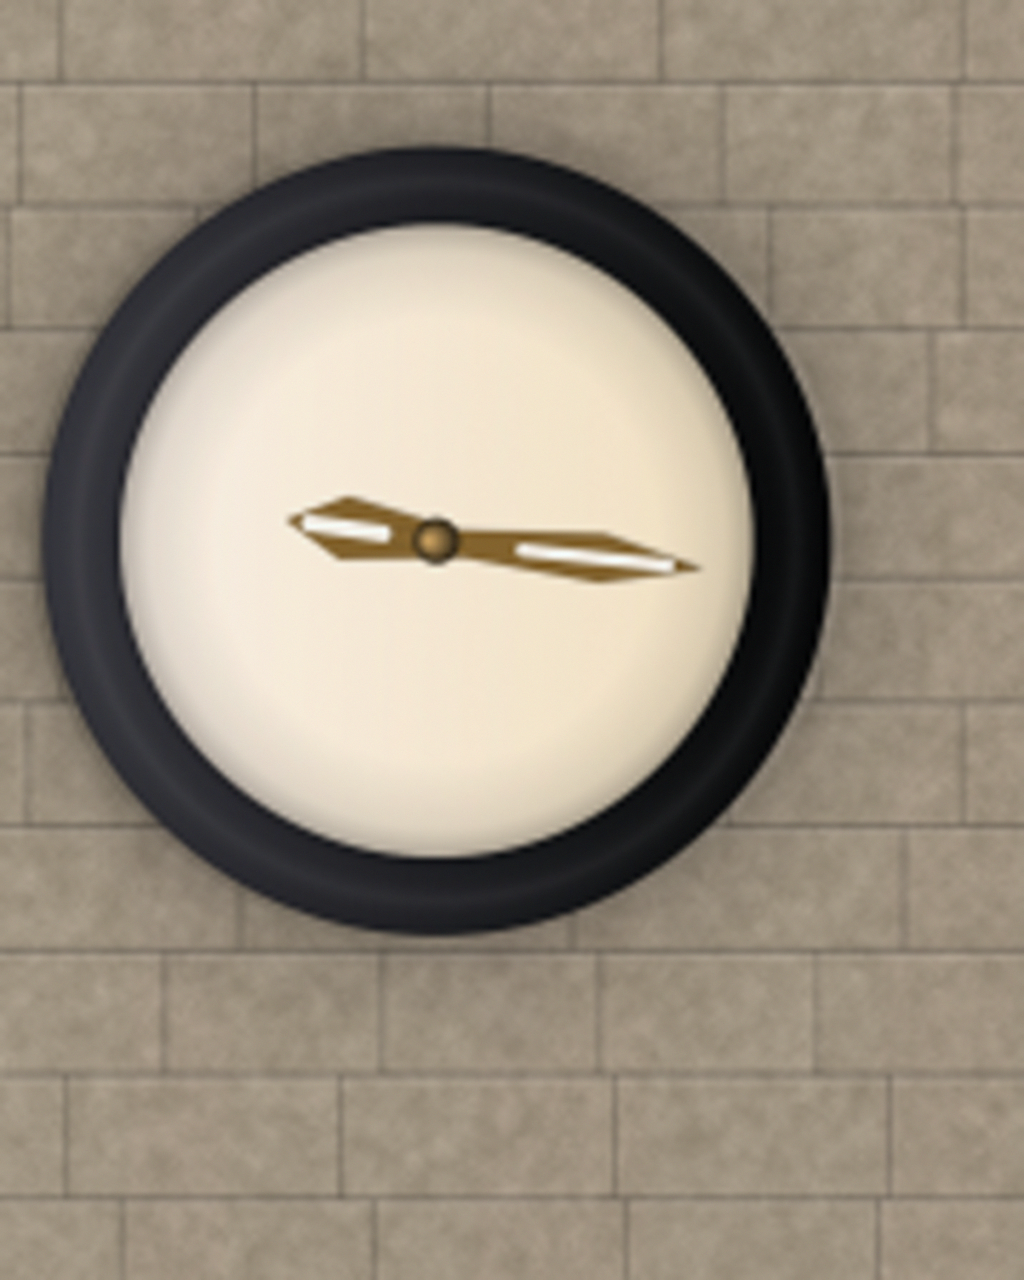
{"hour": 9, "minute": 16}
